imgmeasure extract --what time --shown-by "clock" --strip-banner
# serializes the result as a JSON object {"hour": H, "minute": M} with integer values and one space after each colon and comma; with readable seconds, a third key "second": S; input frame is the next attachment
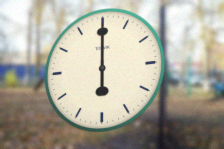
{"hour": 6, "minute": 0}
